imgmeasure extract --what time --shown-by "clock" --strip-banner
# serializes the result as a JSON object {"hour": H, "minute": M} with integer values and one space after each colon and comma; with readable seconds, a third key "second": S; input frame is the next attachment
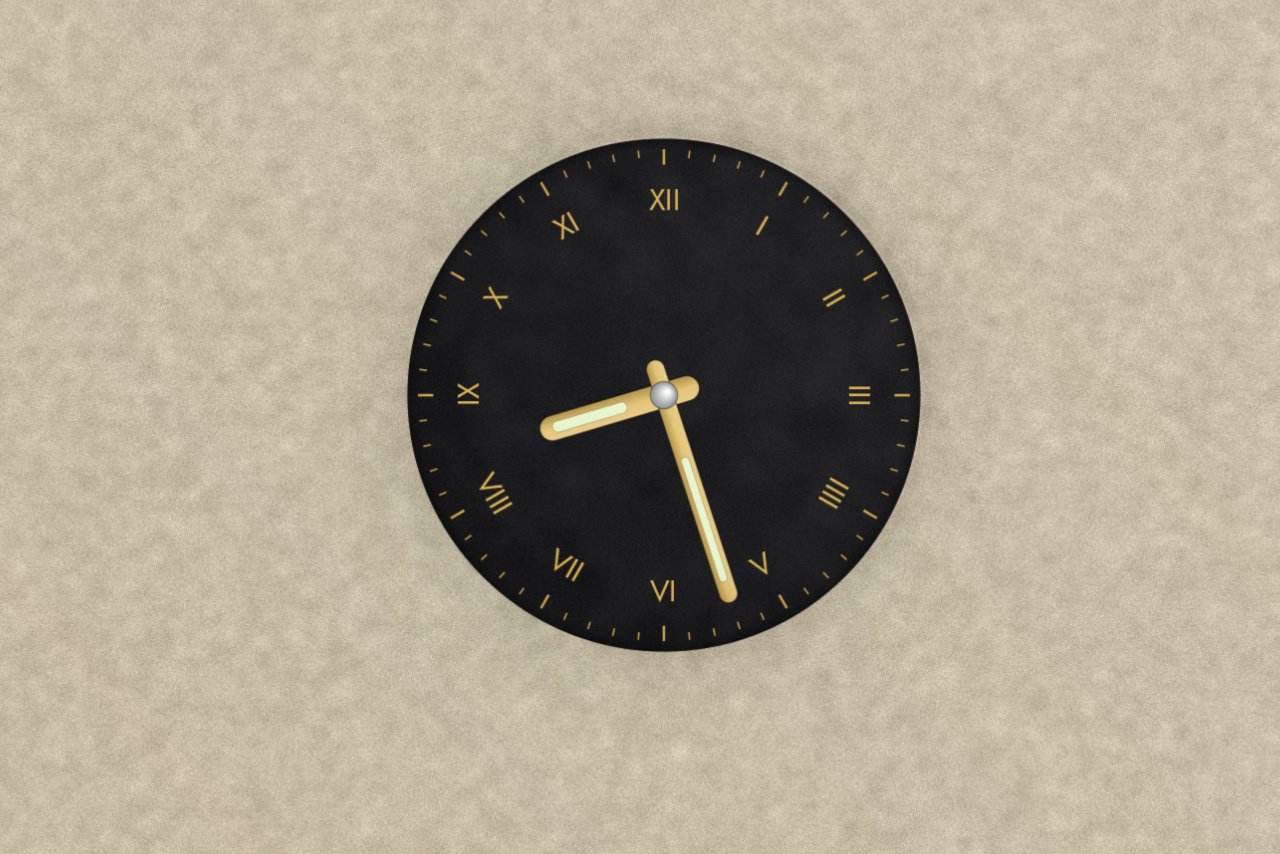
{"hour": 8, "minute": 27}
